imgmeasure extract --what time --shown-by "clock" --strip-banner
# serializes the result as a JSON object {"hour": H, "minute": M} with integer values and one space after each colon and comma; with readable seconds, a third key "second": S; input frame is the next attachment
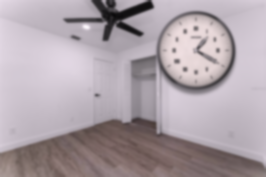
{"hour": 1, "minute": 20}
